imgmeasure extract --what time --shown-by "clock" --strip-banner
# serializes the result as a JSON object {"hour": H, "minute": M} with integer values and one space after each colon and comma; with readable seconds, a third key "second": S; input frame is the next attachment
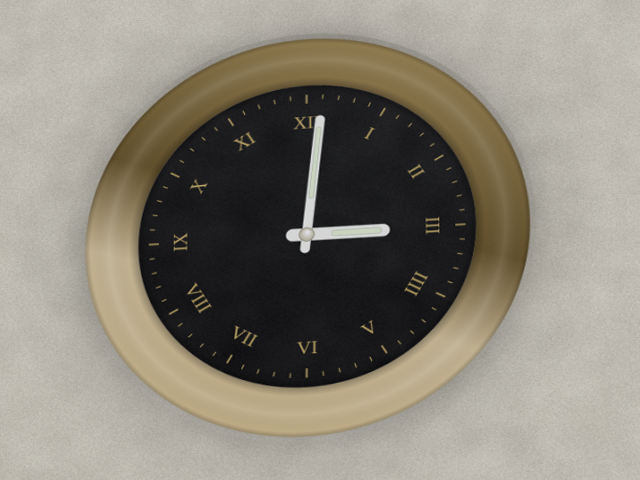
{"hour": 3, "minute": 1}
